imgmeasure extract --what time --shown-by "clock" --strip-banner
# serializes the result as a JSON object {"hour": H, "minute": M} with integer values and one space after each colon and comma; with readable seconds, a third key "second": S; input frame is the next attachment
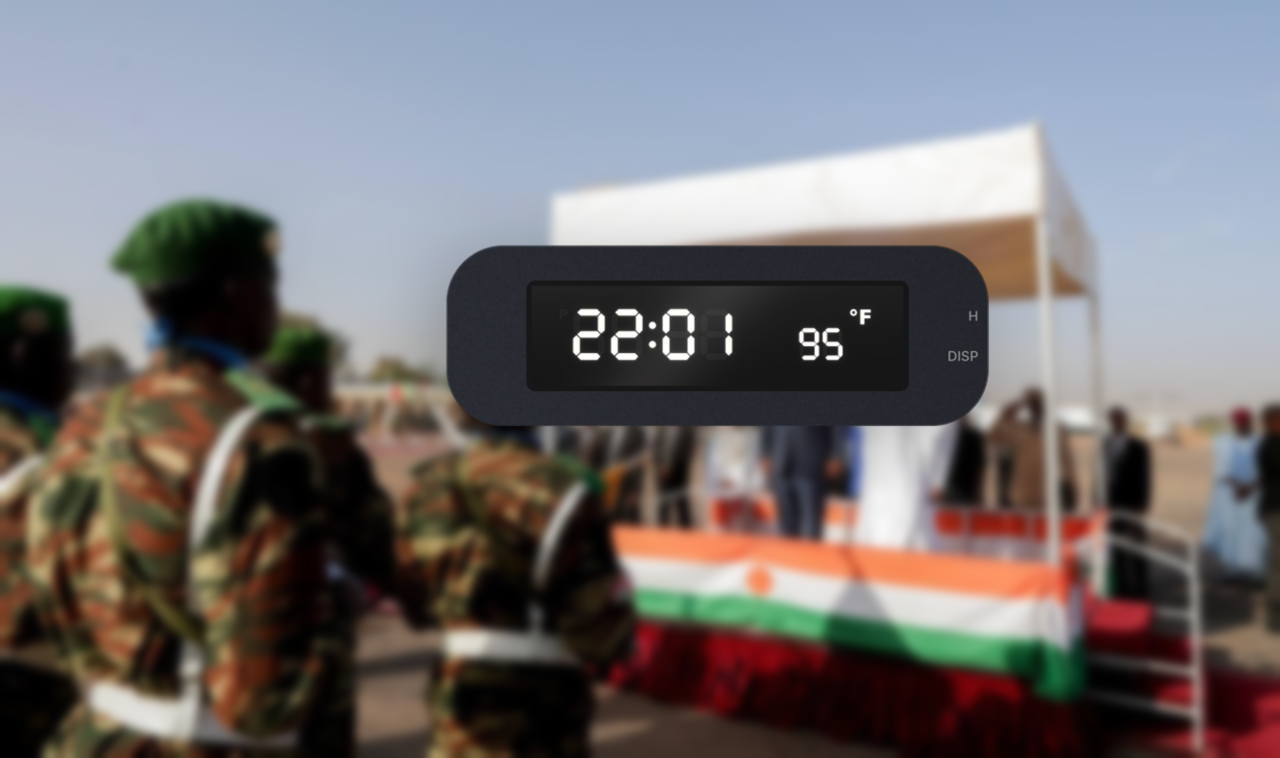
{"hour": 22, "minute": 1}
